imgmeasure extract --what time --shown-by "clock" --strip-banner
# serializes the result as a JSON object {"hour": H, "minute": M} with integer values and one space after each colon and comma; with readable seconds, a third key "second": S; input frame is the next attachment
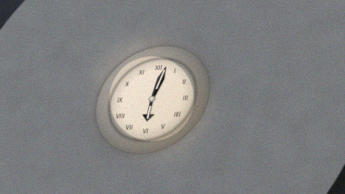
{"hour": 6, "minute": 2}
